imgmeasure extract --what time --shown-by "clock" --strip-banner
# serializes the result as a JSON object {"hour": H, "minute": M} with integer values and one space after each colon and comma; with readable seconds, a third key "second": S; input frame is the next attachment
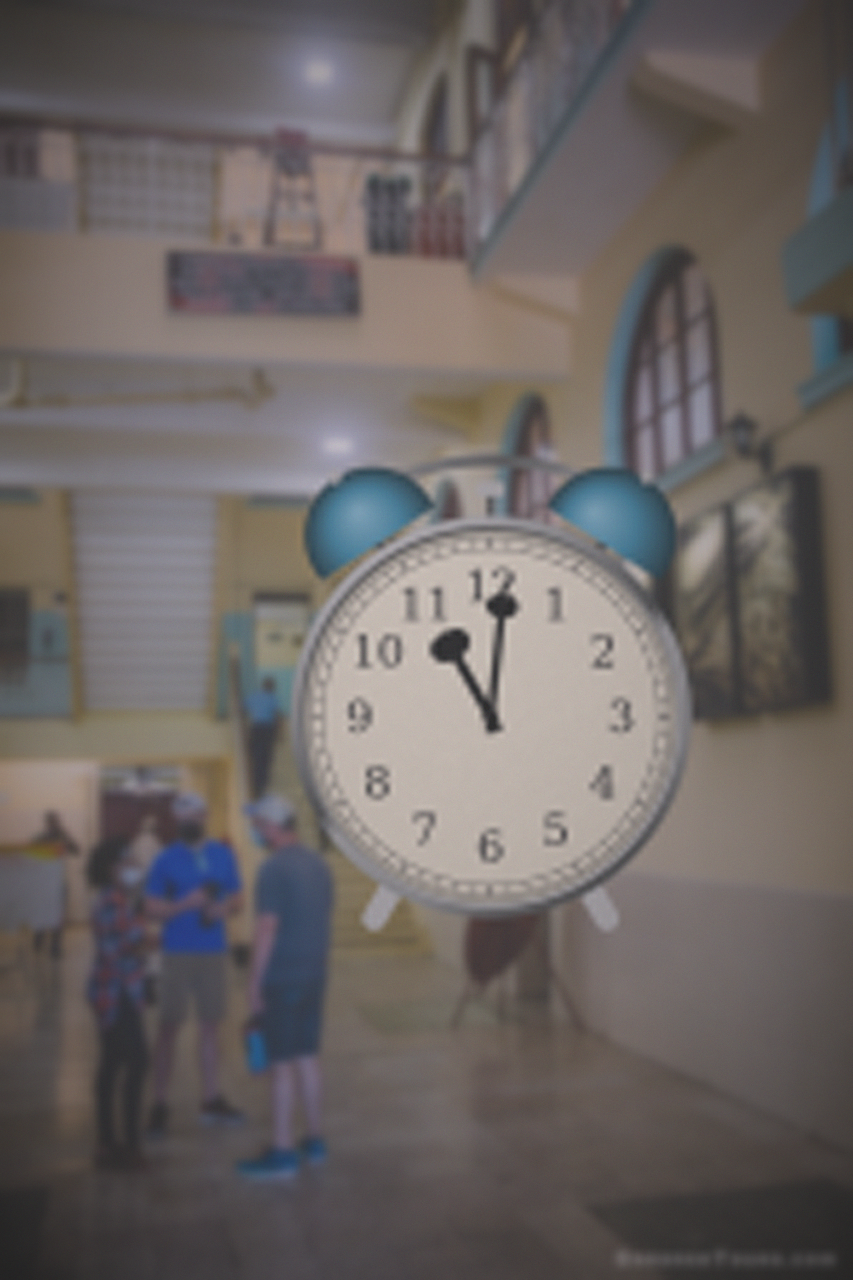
{"hour": 11, "minute": 1}
